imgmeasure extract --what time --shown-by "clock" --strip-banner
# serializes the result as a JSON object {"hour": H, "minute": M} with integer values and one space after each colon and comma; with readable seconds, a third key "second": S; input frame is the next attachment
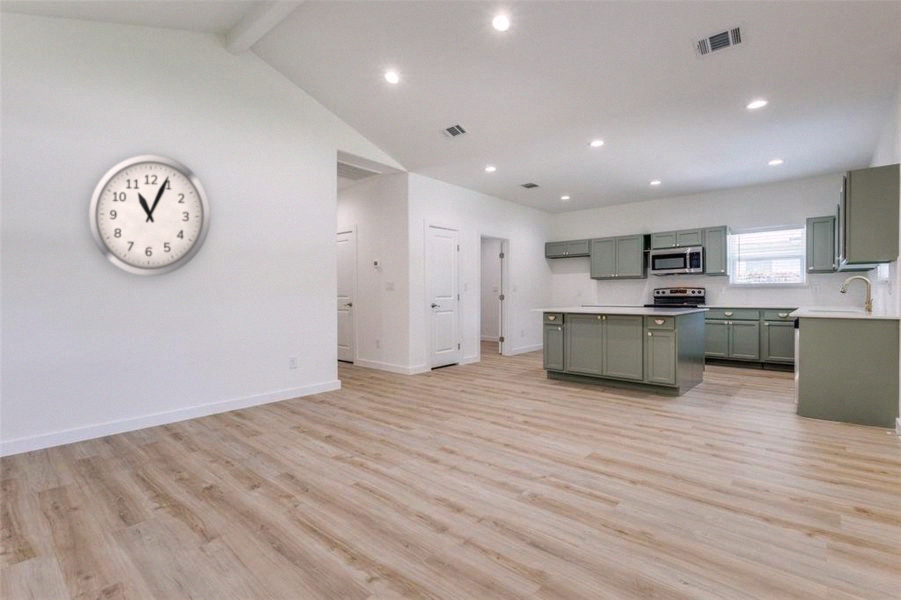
{"hour": 11, "minute": 4}
